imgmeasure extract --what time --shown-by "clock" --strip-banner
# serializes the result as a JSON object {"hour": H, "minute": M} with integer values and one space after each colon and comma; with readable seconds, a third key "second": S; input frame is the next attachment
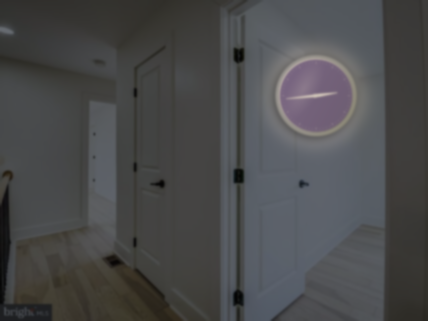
{"hour": 2, "minute": 44}
